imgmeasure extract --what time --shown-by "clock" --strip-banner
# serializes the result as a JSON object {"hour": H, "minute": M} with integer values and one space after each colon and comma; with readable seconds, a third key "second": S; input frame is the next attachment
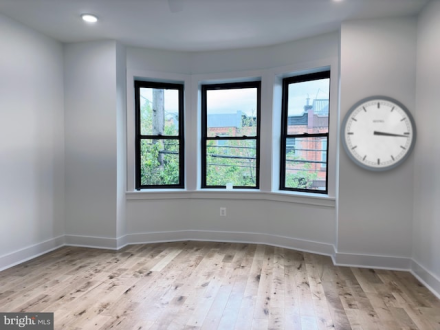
{"hour": 3, "minute": 16}
